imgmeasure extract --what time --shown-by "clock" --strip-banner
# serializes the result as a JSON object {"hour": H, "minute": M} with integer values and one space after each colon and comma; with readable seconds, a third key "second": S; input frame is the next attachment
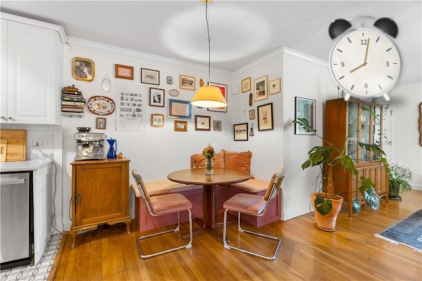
{"hour": 8, "minute": 2}
